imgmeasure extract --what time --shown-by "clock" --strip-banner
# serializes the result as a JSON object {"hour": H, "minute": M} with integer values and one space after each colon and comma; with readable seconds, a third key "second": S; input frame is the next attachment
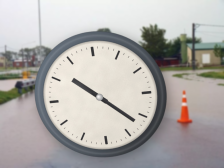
{"hour": 10, "minute": 22}
